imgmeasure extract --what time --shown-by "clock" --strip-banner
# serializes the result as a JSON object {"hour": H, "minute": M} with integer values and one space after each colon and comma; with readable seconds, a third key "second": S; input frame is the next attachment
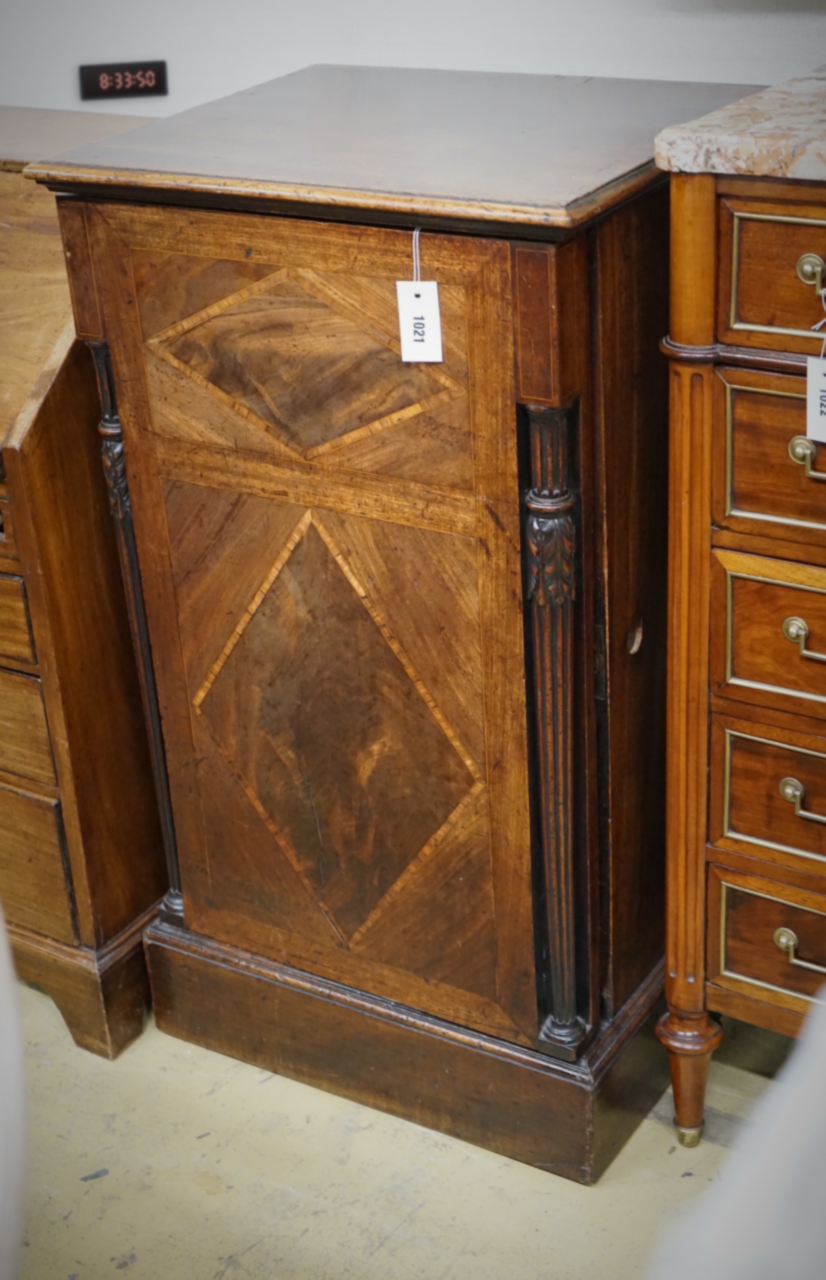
{"hour": 8, "minute": 33, "second": 50}
